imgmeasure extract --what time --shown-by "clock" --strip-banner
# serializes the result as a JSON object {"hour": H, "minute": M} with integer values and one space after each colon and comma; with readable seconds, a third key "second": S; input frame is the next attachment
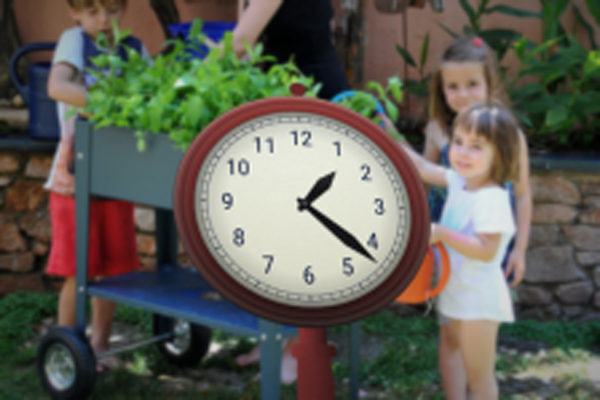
{"hour": 1, "minute": 22}
